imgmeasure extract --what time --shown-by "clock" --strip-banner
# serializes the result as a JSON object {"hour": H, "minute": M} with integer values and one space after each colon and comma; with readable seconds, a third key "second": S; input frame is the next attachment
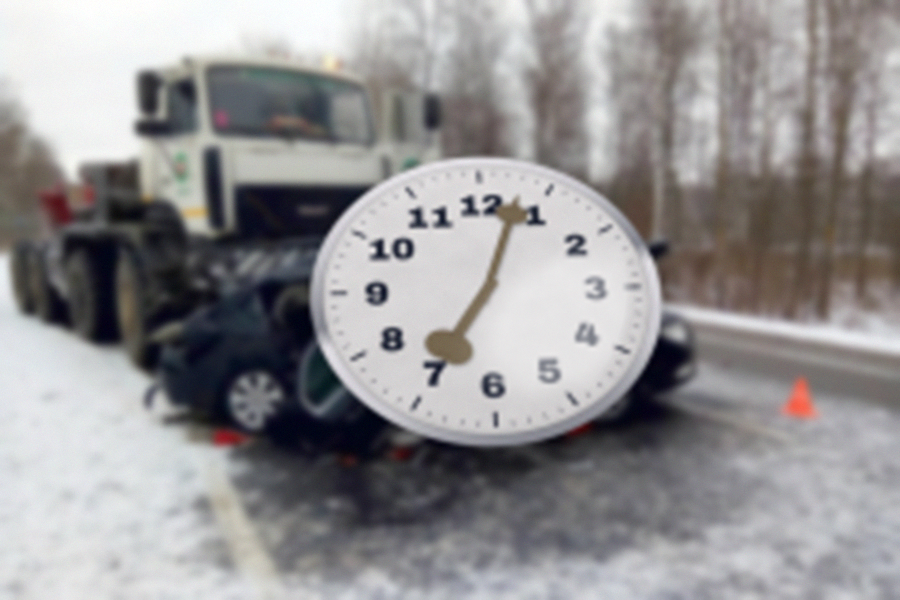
{"hour": 7, "minute": 3}
